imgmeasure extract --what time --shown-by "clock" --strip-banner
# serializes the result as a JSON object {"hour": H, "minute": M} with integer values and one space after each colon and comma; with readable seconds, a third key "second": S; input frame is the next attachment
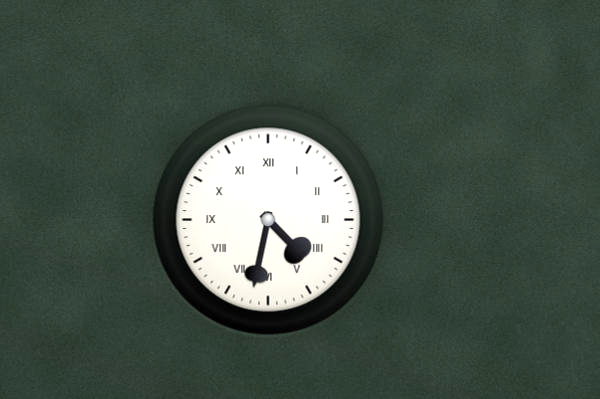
{"hour": 4, "minute": 32}
